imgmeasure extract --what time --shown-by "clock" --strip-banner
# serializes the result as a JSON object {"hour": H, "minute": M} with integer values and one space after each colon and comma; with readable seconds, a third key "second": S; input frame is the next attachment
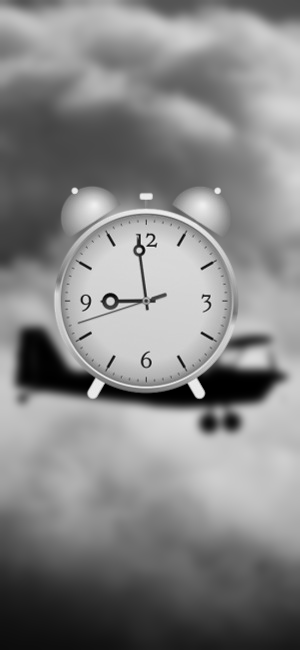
{"hour": 8, "minute": 58, "second": 42}
